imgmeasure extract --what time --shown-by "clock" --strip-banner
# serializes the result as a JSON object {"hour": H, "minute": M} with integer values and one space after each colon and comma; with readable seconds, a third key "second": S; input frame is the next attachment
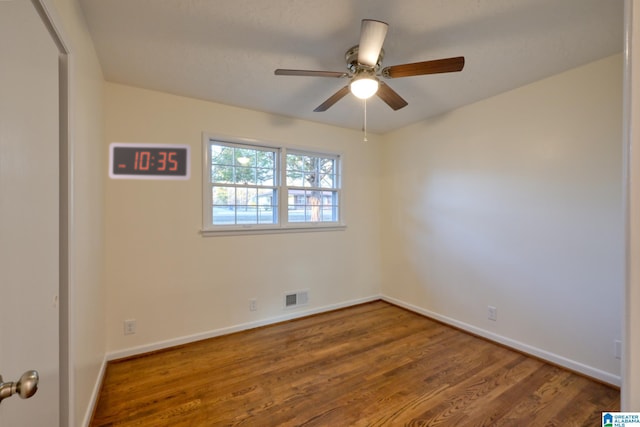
{"hour": 10, "minute": 35}
